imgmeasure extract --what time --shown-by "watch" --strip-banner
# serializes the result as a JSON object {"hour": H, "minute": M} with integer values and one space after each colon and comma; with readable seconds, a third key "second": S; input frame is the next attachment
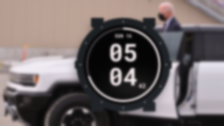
{"hour": 5, "minute": 4}
